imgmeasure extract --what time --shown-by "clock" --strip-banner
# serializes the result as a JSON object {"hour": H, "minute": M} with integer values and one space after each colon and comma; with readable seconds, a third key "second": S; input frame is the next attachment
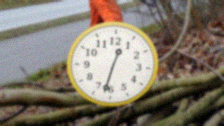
{"hour": 12, "minute": 32}
